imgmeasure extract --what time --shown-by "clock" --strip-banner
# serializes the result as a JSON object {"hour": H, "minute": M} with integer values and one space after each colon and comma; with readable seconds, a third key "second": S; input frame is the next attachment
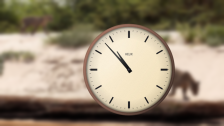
{"hour": 10, "minute": 53}
